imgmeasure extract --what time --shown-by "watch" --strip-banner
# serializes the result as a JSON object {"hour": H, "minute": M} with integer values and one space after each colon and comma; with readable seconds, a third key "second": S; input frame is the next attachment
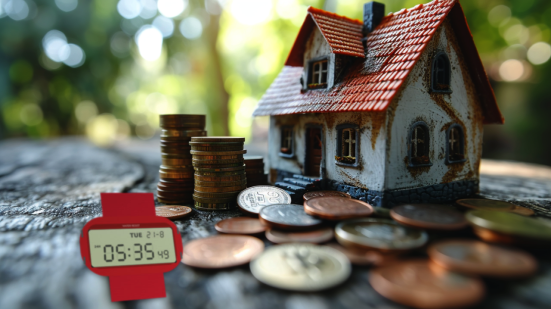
{"hour": 5, "minute": 35}
